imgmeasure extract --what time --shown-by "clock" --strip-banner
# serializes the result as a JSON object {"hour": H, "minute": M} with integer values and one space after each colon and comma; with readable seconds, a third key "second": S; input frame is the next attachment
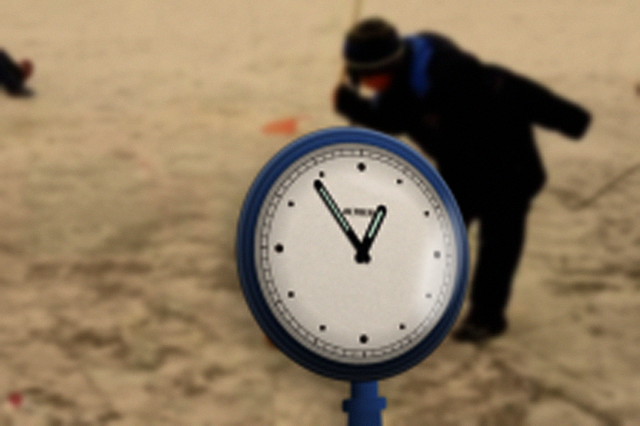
{"hour": 12, "minute": 54}
